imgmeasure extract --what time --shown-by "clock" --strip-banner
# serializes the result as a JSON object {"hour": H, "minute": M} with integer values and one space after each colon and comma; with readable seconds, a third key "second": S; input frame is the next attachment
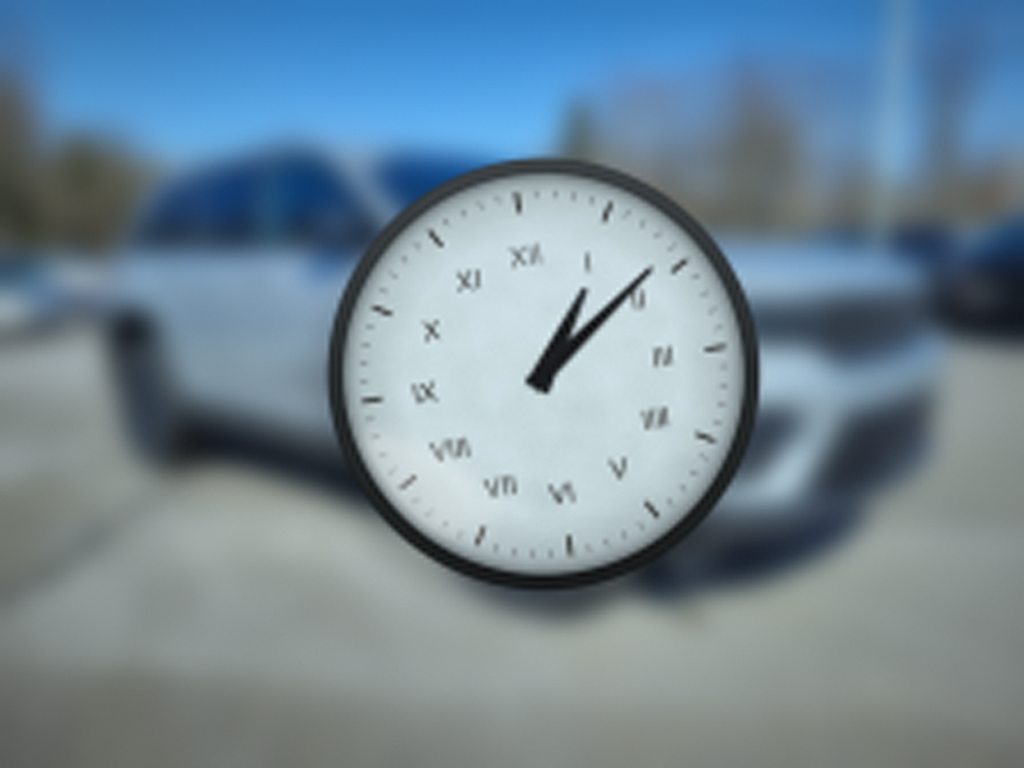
{"hour": 1, "minute": 9}
